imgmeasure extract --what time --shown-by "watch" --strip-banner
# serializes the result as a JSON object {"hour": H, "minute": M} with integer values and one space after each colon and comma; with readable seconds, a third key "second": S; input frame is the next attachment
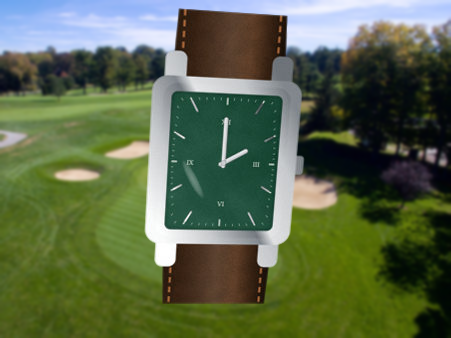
{"hour": 2, "minute": 0}
